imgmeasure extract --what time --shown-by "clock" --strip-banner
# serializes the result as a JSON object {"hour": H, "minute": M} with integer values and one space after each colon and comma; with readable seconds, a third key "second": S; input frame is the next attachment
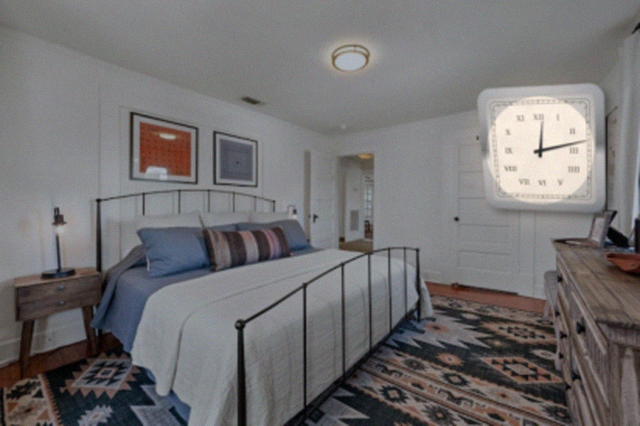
{"hour": 12, "minute": 13}
